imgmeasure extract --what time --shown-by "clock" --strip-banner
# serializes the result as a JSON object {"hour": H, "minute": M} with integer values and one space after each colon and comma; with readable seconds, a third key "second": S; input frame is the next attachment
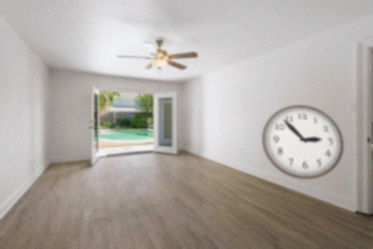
{"hour": 2, "minute": 53}
